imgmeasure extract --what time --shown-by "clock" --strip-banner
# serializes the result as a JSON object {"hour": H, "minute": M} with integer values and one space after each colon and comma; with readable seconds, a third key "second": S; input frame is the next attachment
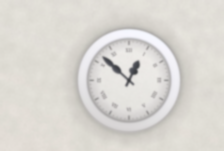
{"hour": 12, "minute": 52}
